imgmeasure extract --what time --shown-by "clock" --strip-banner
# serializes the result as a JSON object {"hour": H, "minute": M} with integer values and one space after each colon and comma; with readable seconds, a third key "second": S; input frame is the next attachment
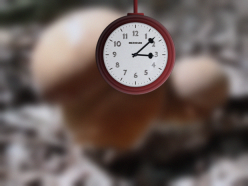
{"hour": 3, "minute": 8}
